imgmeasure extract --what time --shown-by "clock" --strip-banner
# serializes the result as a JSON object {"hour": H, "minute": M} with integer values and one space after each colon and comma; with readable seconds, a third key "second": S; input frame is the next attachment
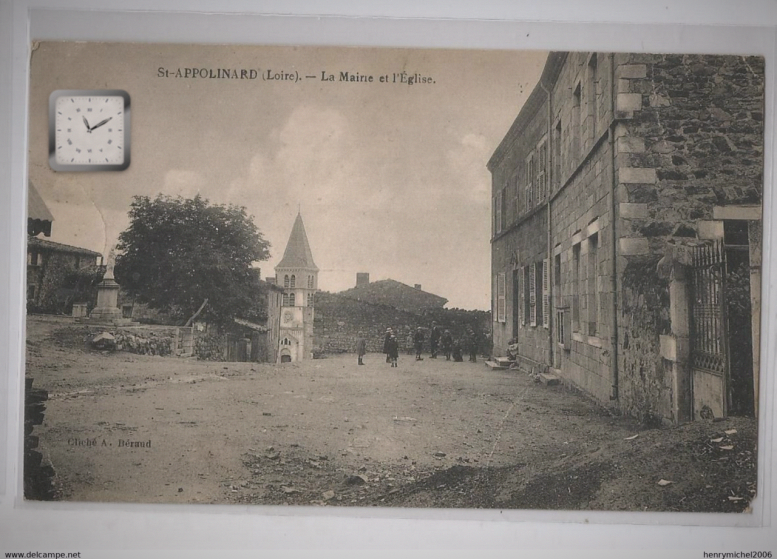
{"hour": 11, "minute": 10}
